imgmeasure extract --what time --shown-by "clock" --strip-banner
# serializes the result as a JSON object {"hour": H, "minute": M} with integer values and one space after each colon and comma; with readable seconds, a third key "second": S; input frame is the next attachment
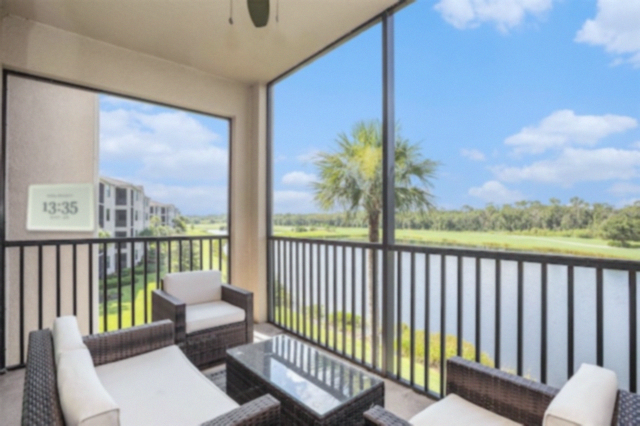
{"hour": 13, "minute": 35}
